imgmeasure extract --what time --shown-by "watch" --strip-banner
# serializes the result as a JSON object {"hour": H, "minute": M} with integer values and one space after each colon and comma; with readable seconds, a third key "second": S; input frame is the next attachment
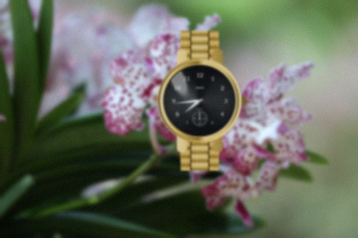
{"hour": 7, "minute": 44}
